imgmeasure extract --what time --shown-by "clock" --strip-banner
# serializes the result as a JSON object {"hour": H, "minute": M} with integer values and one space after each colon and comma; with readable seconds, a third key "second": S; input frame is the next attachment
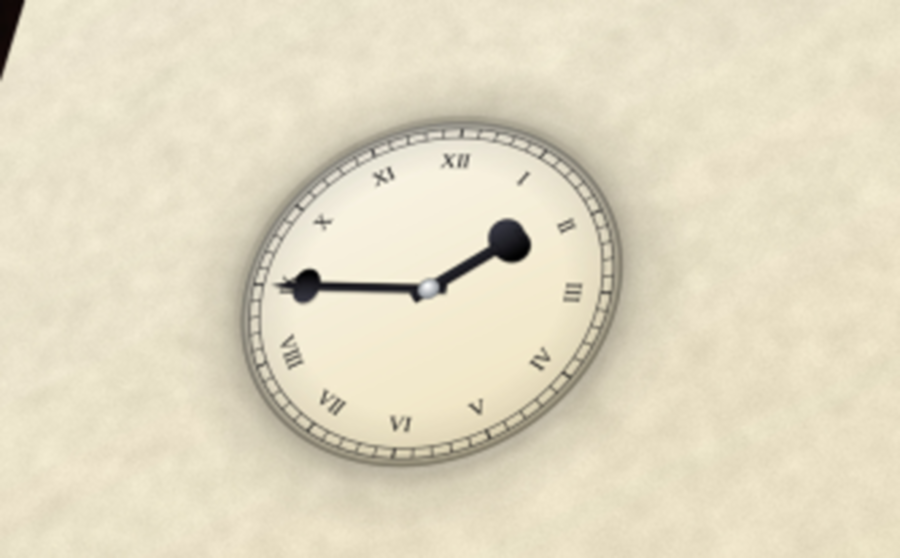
{"hour": 1, "minute": 45}
